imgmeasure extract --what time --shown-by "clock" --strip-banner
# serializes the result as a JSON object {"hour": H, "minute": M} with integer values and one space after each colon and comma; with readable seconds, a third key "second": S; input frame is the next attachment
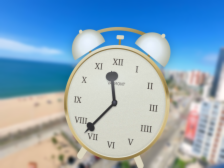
{"hour": 11, "minute": 37}
